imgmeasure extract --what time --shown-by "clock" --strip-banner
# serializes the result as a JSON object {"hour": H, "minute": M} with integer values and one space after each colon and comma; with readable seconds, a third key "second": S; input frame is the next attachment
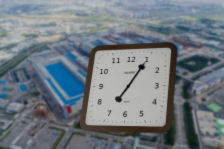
{"hour": 7, "minute": 5}
